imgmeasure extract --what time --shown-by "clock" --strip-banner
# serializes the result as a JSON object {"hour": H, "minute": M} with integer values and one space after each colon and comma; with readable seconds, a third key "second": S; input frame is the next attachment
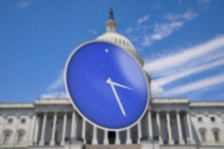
{"hour": 3, "minute": 27}
